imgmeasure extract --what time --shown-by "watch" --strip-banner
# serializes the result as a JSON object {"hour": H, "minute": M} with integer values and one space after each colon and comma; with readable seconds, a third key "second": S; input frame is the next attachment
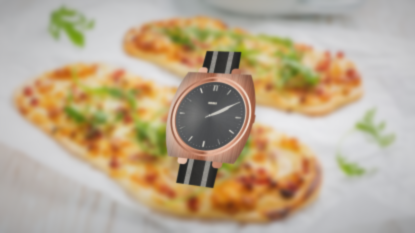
{"hour": 2, "minute": 10}
